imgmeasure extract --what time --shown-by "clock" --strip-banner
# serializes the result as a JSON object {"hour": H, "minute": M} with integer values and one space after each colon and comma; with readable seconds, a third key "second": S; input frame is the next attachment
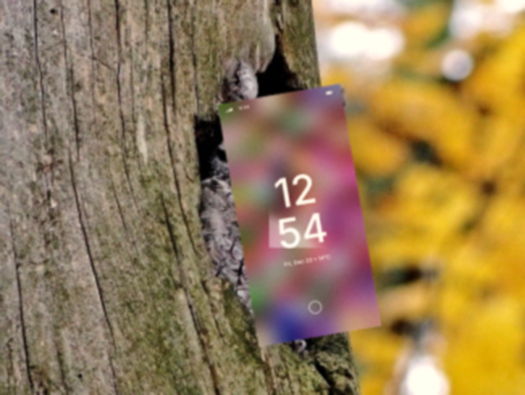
{"hour": 12, "minute": 54}
